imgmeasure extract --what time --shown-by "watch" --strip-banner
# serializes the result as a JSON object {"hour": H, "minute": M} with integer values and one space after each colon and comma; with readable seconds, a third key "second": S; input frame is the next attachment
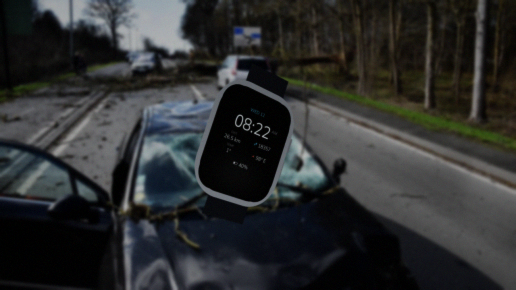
{"hour": 8, "minute": 22}
